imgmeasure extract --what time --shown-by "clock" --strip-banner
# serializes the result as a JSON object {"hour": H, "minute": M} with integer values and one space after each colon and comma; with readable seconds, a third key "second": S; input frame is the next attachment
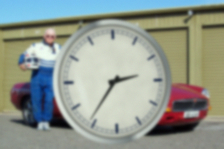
{"hour": 2, "minute": 36}
